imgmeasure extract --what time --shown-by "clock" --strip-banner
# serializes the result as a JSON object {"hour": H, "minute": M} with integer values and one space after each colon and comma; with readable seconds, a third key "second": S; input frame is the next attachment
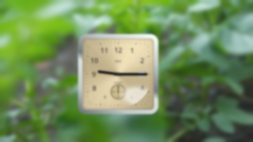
{"hour": 9, "minute": 15}
